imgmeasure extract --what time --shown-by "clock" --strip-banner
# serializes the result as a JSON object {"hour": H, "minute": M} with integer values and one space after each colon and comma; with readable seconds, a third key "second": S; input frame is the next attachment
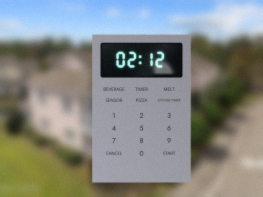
{"hour": 2, "minute": 12}
